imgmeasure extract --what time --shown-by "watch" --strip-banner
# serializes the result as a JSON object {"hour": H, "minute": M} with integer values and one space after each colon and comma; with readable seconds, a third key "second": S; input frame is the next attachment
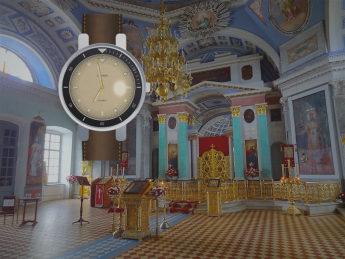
{"hour": 6, "minute": 58}
